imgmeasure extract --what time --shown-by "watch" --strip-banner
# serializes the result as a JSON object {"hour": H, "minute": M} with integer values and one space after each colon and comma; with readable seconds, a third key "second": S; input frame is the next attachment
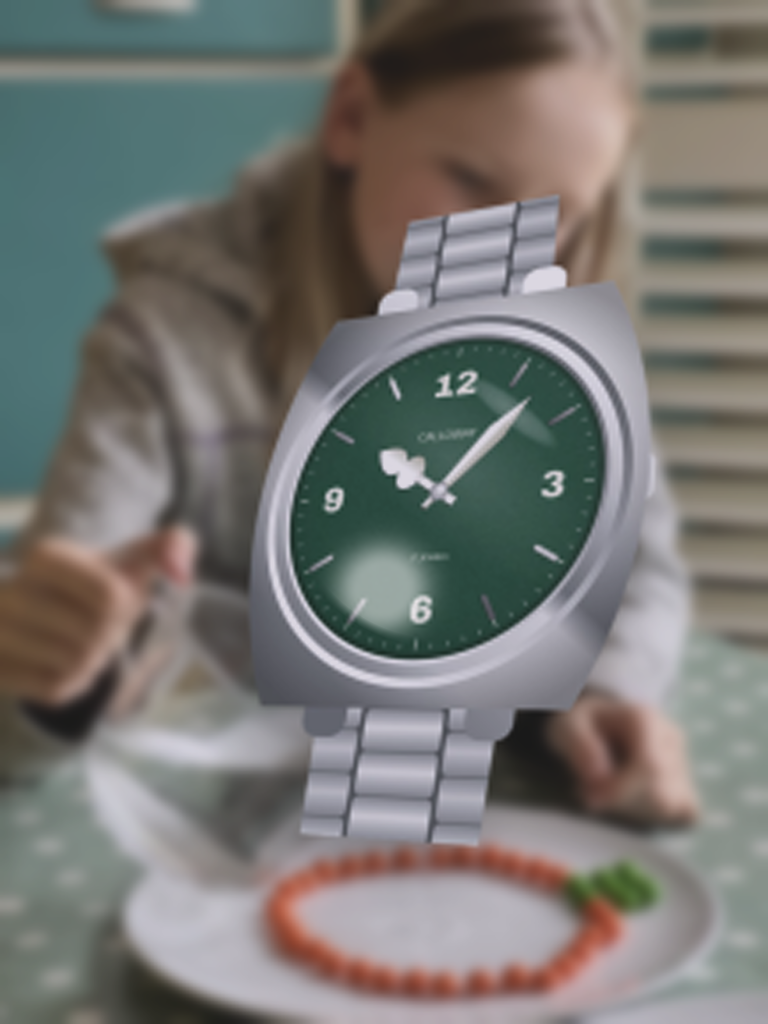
{"hour": 10, "minute": 7}
